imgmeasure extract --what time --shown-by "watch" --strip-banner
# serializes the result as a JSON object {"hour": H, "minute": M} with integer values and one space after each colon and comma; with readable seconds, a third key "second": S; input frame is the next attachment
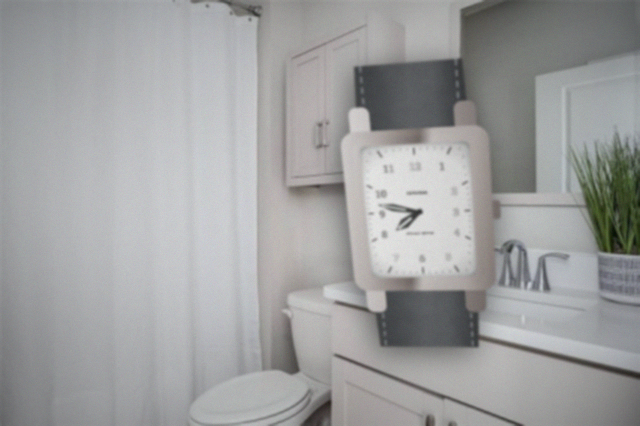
{"hour": 7, "minute": 47}
